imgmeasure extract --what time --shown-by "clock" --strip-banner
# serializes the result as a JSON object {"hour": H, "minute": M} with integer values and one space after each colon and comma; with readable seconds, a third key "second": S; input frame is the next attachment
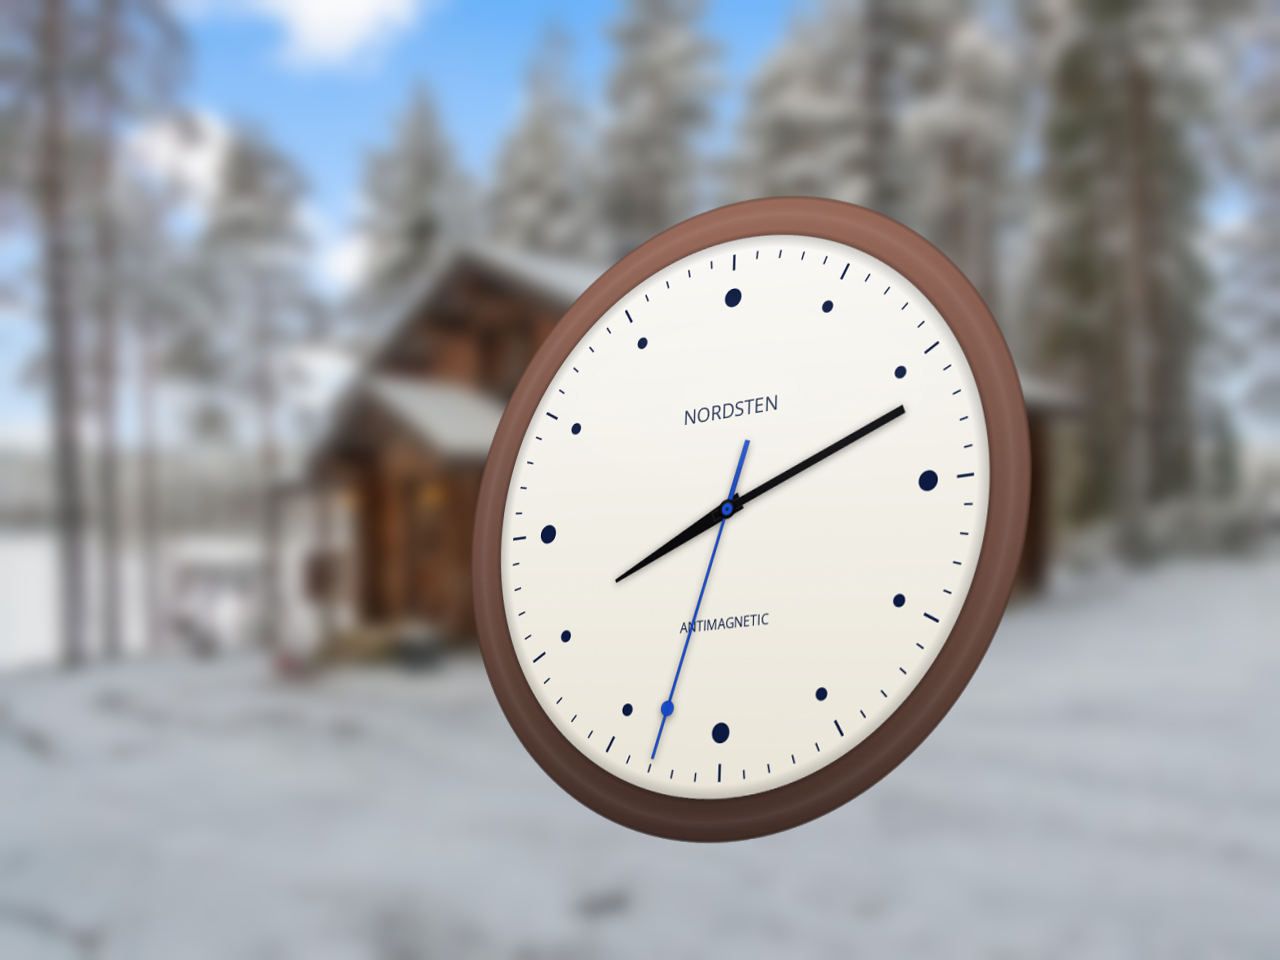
{"hour": 8, "minute": 11, "second": 33}
